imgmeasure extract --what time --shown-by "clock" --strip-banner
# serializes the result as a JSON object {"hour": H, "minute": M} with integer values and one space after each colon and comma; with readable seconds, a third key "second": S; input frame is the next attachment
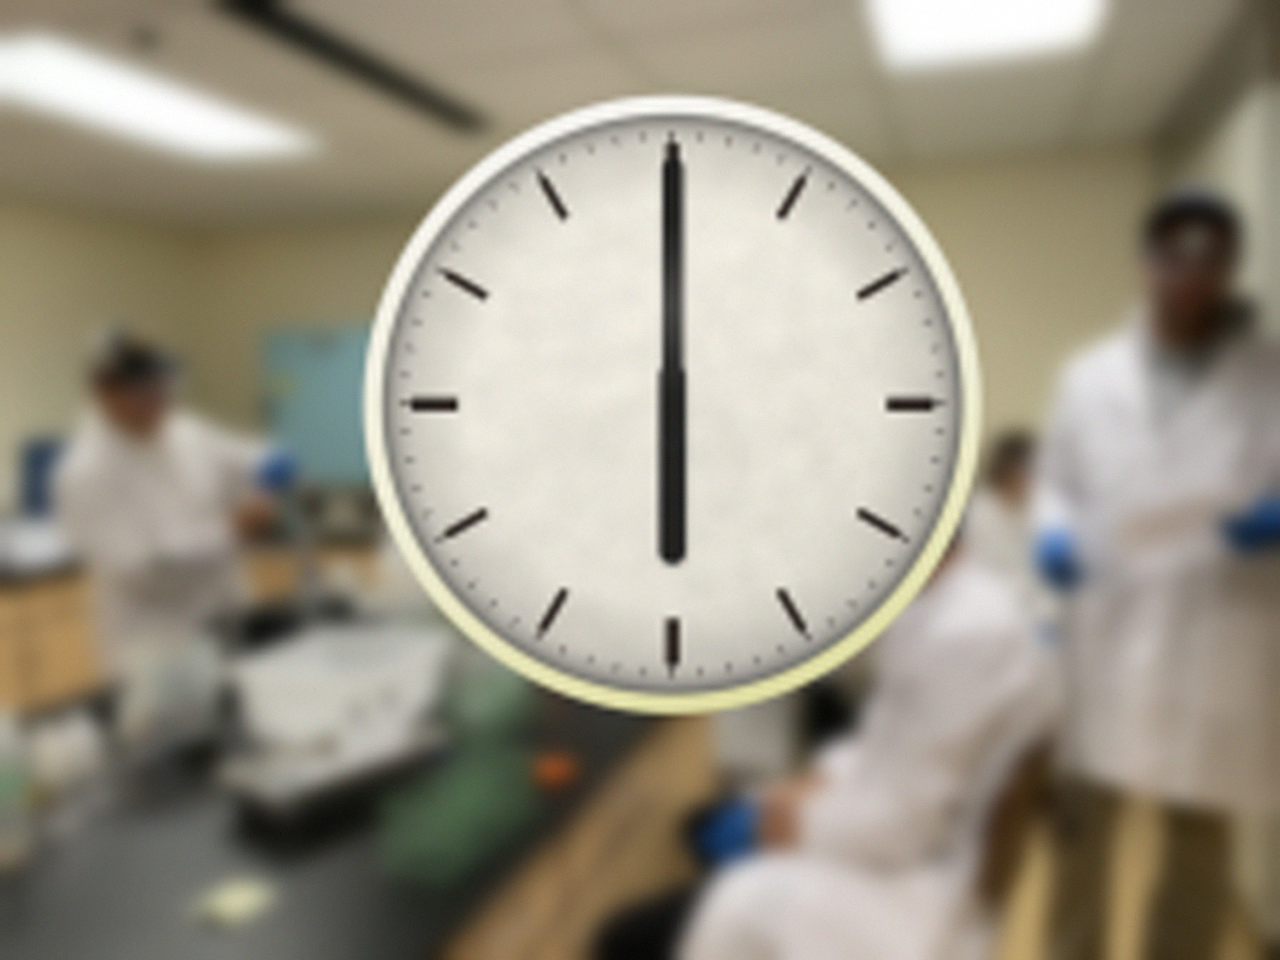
{"hour": 6, "minute": 0}
